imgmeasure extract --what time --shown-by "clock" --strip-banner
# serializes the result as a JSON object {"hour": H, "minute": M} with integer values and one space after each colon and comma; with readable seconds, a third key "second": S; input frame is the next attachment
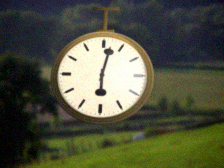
{"hour": 6, "minute": 2}
